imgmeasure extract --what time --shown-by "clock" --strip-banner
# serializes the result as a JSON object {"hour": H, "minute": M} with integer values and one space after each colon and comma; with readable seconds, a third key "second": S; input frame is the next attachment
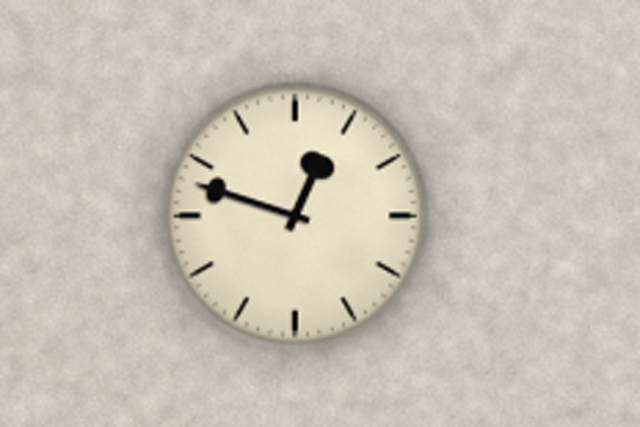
{"hour": 12, "minute": 48}
